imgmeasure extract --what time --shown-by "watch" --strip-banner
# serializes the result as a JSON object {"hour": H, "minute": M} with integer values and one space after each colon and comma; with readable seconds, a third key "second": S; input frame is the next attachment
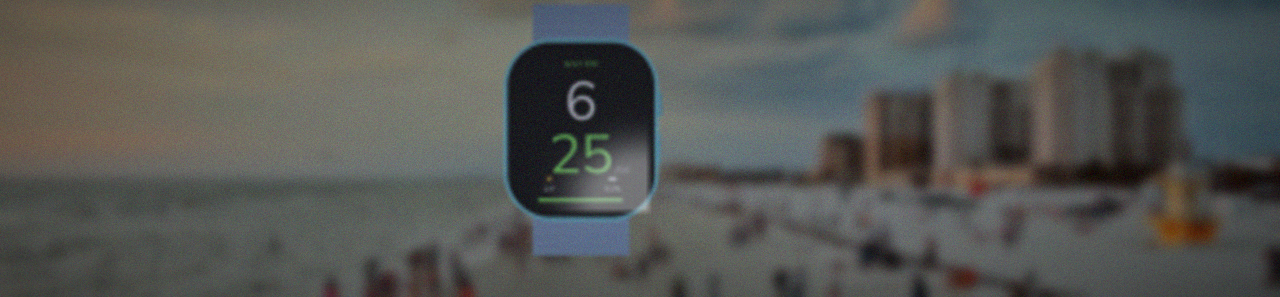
{"hour": 6, "minute": 25}
